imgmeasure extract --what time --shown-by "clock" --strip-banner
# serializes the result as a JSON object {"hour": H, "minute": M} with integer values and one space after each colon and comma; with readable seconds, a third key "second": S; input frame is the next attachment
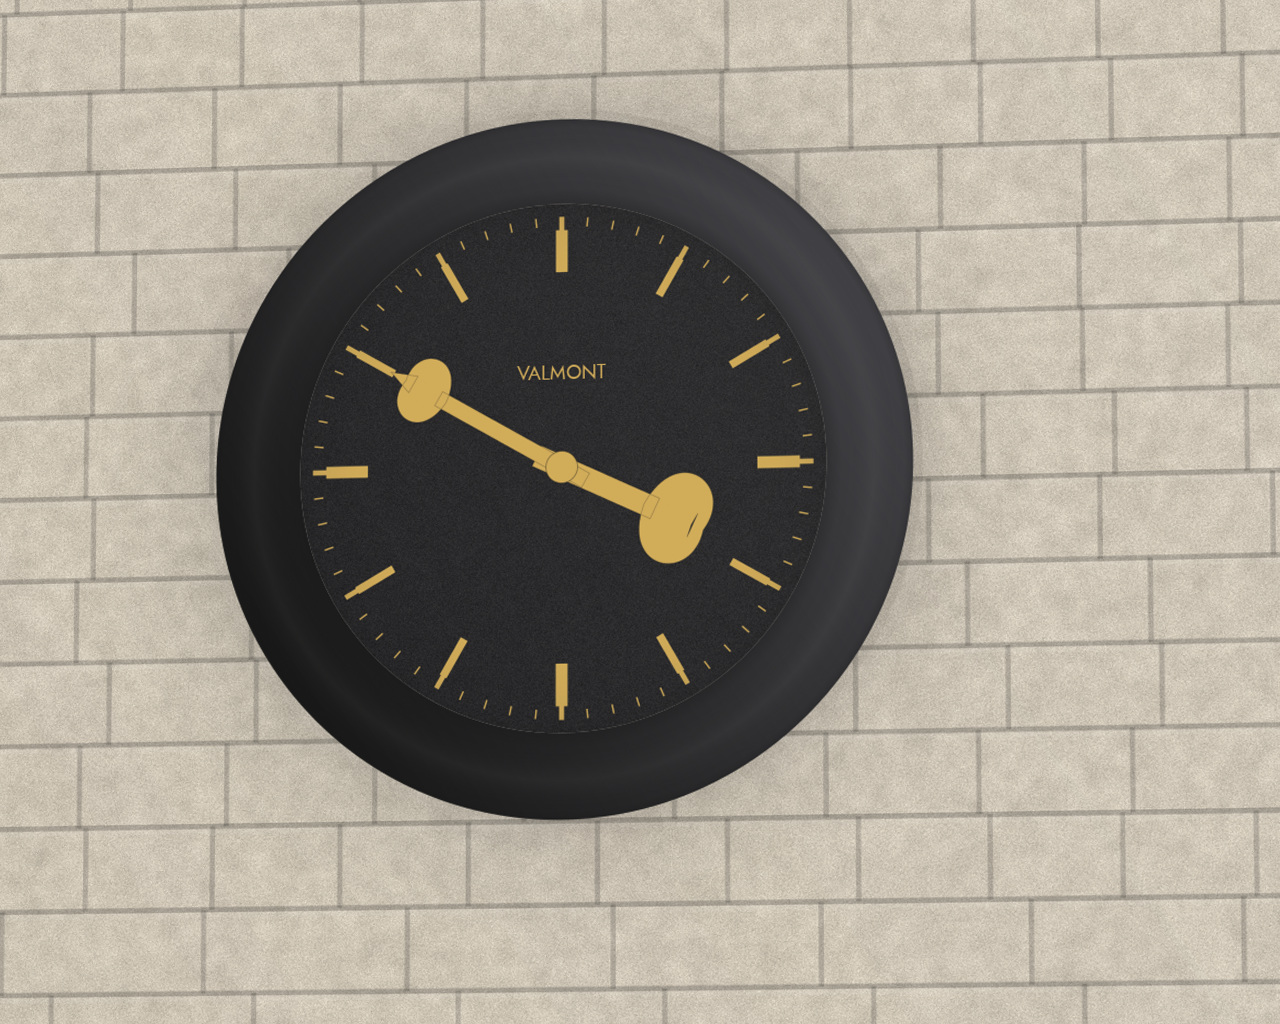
{"hour": 3, "minute": 50}
